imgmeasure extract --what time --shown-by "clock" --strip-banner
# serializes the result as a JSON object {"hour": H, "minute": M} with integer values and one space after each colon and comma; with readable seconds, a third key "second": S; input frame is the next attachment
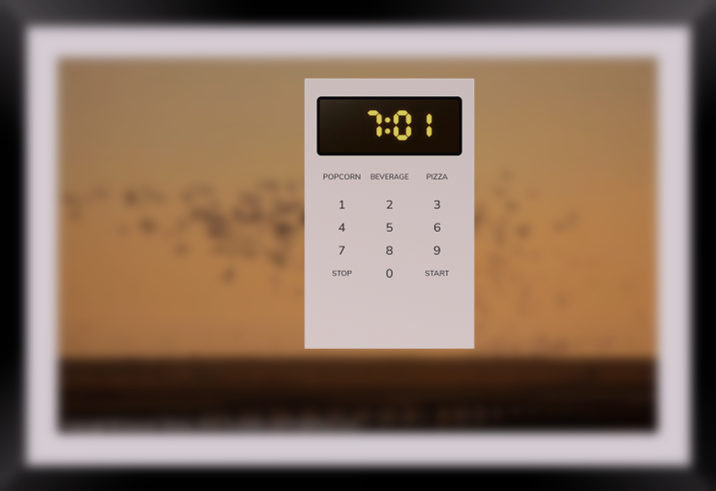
{"hour": 7, "minute": 1}
